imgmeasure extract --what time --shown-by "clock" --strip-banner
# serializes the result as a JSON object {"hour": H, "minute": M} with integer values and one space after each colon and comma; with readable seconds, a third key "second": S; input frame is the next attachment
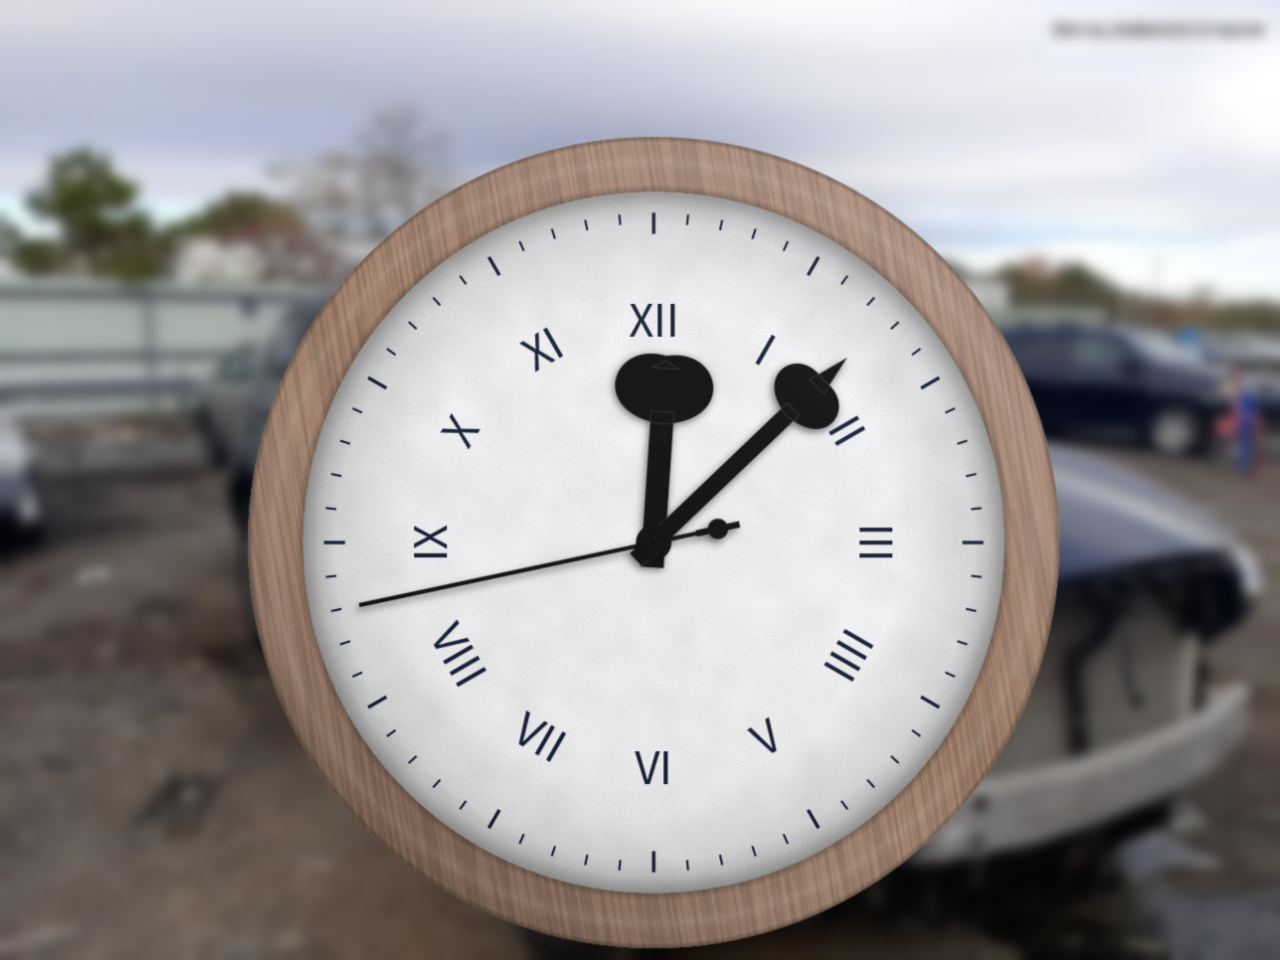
{"hour": 12, "minute": 7, "second": 43}
